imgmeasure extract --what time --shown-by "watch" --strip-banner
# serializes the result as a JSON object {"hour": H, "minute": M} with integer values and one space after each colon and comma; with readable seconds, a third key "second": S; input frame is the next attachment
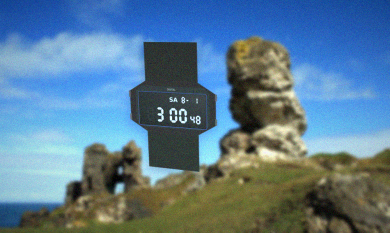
{"hour": 3, "minute": 0, "second": 48}
